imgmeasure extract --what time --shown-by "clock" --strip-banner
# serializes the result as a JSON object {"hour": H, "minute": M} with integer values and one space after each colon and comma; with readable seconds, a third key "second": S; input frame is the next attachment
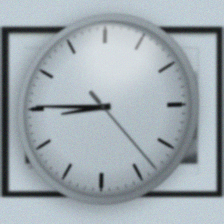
{"hour": 8, "minute": 45, "second": 23}
